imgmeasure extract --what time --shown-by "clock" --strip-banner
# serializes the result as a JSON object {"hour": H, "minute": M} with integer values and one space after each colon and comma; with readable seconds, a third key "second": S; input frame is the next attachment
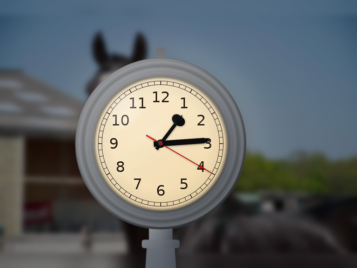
{"hour": 1, "minute": 14, "second": 20}
